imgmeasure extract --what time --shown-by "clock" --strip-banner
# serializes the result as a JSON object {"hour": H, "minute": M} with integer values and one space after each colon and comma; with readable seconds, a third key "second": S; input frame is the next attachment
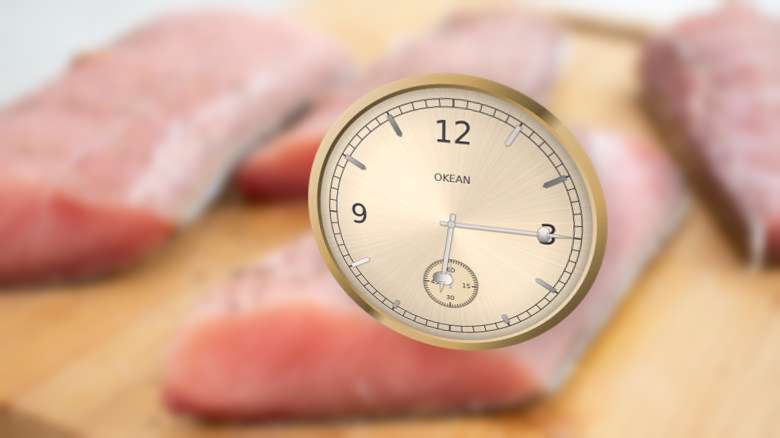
{"hour": 6, "minute": 15}
